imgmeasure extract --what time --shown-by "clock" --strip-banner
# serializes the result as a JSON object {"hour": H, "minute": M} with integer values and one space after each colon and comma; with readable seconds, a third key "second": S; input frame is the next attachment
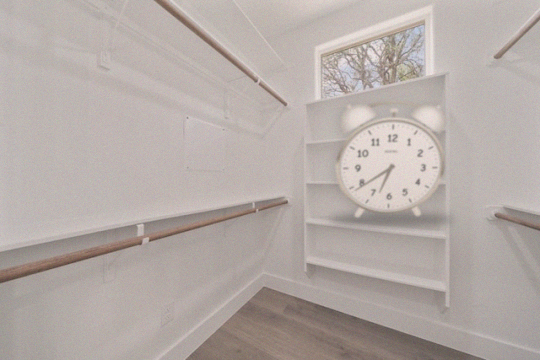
{"hour": 6, "minute": 39}
